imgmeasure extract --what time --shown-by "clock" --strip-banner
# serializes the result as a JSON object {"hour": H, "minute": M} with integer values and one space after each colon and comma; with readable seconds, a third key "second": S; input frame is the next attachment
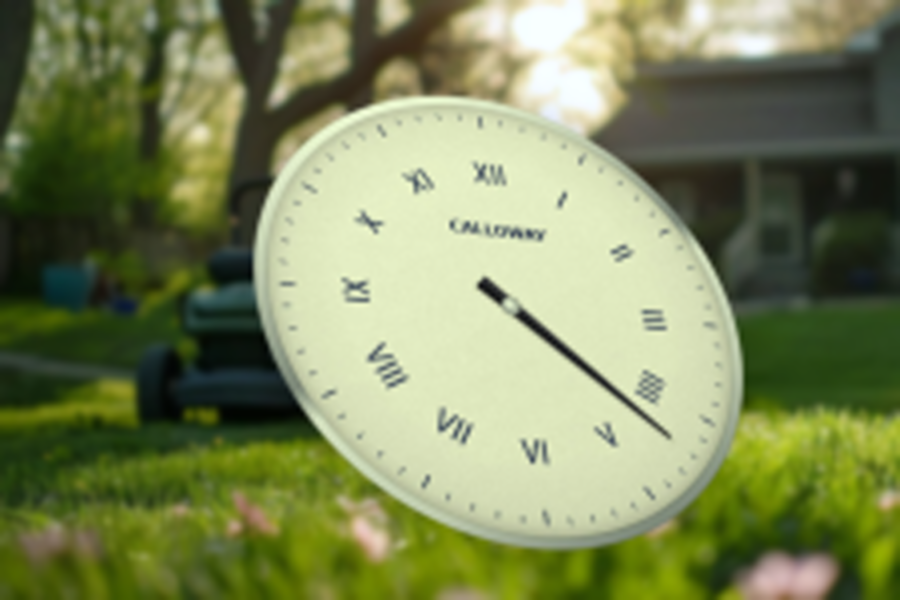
{"hour": 4, "minute": 22}
